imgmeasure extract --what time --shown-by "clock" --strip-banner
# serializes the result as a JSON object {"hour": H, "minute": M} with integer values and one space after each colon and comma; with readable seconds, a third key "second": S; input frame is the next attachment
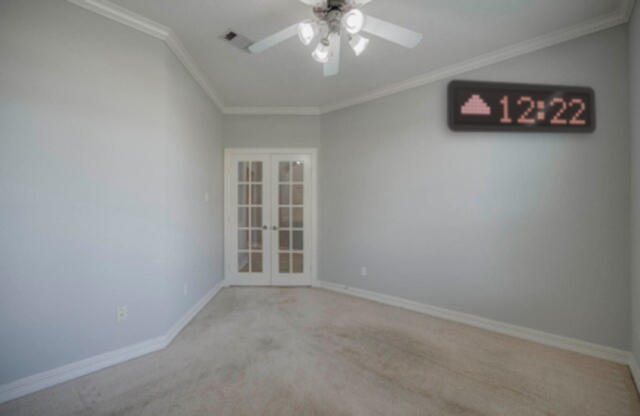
{"hour": 12, "minute": 22}
